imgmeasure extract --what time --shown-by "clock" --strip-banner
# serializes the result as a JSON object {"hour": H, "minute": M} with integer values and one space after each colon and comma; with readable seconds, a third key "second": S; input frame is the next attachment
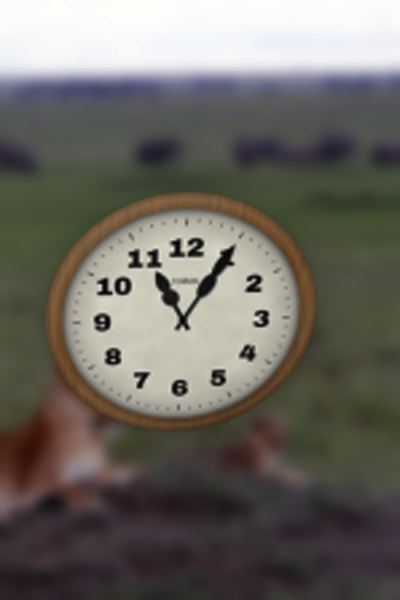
{"hour": 11, "minute": 5}
